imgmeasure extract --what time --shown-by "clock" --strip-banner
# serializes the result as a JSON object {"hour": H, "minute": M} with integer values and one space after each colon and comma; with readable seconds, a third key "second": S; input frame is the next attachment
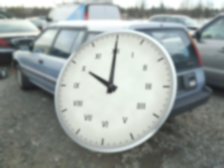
{"hour": 10, "minute": 0}
